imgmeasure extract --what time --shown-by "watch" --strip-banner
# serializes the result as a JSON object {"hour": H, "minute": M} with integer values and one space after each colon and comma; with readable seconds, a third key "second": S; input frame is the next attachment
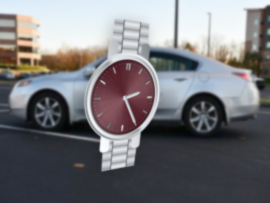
{"hour": 2, "minute": 25}
